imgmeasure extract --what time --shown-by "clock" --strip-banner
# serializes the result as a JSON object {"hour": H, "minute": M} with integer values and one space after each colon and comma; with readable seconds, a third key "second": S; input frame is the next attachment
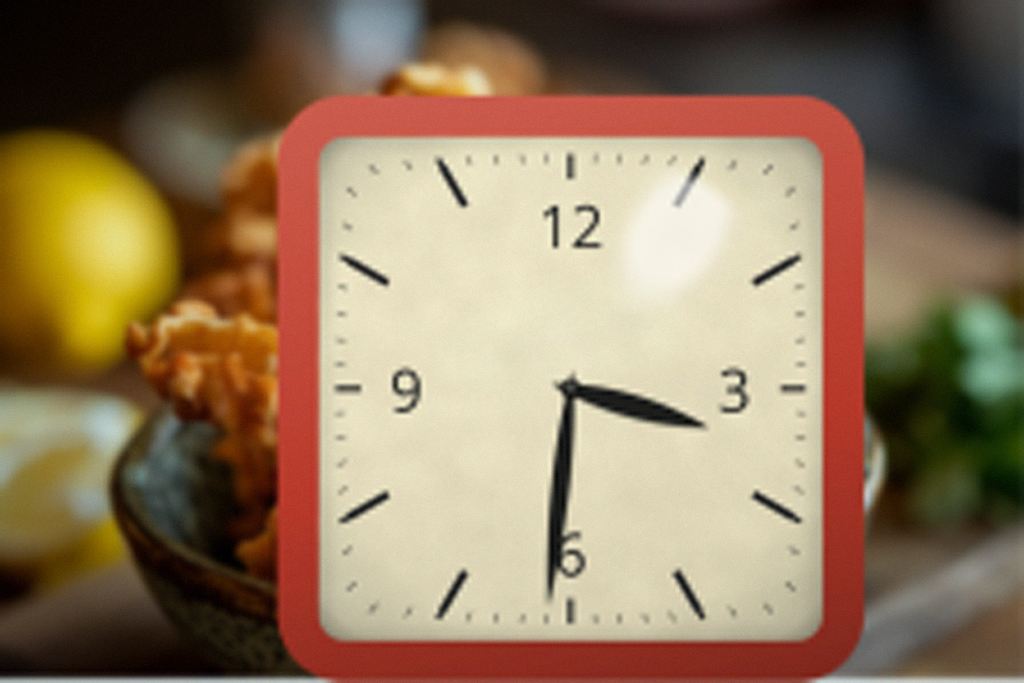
{"hour": 3, "minute": 31}
